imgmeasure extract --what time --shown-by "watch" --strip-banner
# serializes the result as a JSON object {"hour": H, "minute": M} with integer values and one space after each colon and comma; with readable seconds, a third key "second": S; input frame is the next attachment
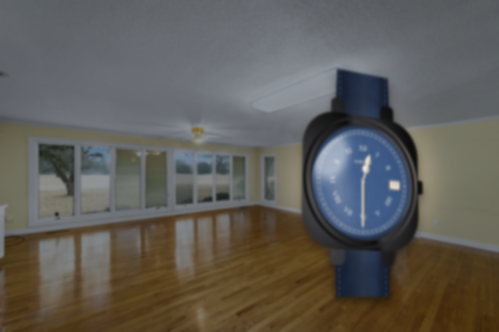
{"hour": 12, "minute": 30}
